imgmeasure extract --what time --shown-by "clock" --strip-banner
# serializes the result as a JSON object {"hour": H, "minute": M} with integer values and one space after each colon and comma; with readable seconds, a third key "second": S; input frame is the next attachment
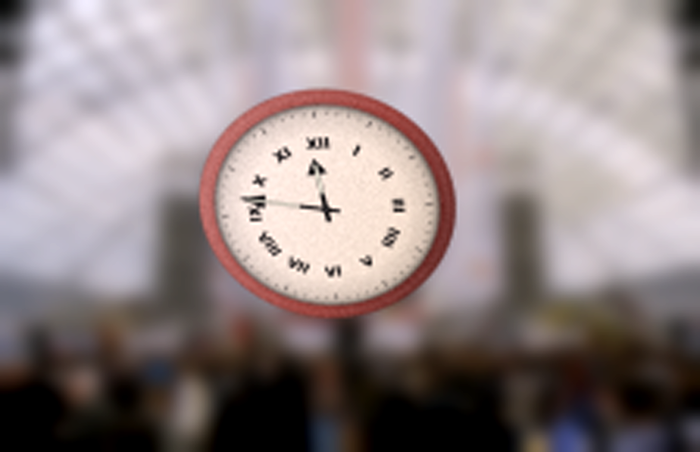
{"hour": 11, "minute": 47}
